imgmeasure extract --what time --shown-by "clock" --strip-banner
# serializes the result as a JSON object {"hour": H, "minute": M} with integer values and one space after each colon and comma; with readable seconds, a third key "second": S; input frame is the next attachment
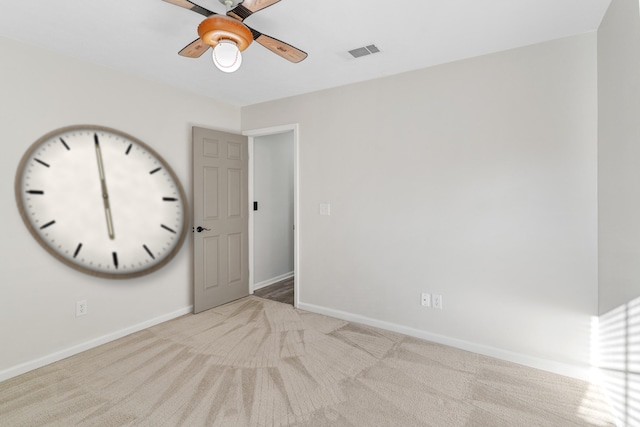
{"hour": 6, "minute": 0}
